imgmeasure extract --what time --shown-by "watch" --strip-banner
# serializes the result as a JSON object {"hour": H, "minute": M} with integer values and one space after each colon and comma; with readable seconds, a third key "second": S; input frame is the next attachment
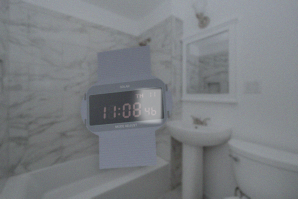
{"hour": 11, "minute": 8, "second": 46}
